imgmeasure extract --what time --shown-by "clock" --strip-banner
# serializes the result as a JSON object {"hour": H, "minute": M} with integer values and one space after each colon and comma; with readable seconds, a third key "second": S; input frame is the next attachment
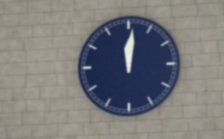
{"hour": 12, "minute": 1}
